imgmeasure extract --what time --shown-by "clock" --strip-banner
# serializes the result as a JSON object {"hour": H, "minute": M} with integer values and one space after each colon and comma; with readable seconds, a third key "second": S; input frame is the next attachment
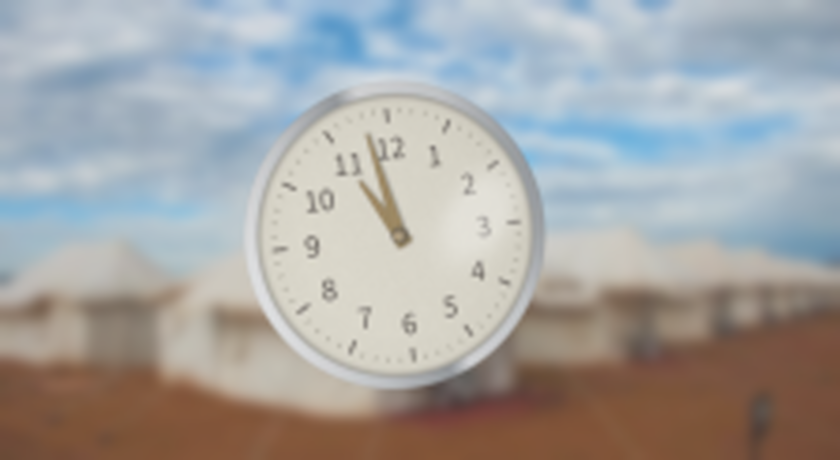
{"hour": 10, "minute": 58}
